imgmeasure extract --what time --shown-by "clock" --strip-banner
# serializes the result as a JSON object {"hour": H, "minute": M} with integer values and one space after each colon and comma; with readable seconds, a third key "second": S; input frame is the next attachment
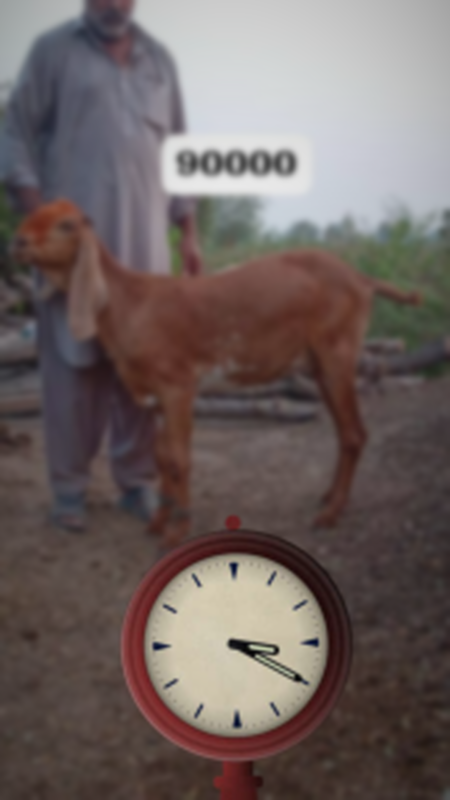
{"hour": 3, "minute": 20}
